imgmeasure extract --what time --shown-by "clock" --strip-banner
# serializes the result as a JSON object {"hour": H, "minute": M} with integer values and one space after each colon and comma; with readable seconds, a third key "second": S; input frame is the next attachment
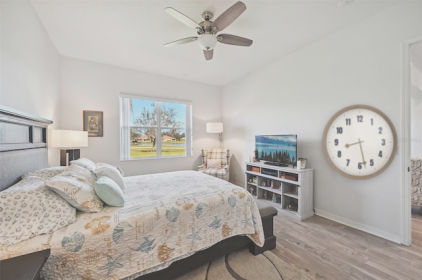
{"hour": 8, "minute": 28}
